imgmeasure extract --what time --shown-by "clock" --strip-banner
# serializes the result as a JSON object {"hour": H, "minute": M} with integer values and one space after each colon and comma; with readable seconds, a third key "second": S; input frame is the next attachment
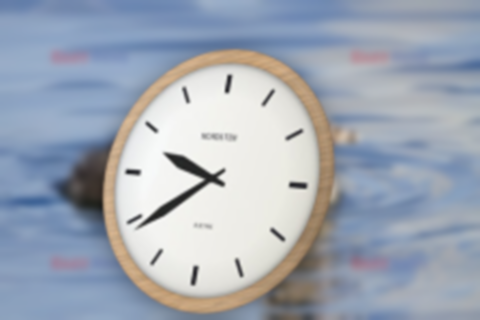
{"hour": 9, "minute": 39}
